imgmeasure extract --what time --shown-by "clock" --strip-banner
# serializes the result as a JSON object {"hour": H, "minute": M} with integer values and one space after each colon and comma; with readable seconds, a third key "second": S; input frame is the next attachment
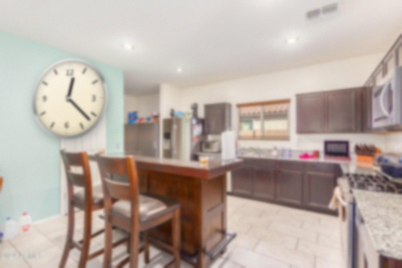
{"hour": 12, "minute": 22}
